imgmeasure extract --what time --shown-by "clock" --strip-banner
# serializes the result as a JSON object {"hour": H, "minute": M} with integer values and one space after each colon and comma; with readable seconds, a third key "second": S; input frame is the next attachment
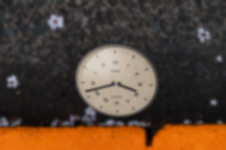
{"hour": 3, "minute": 42}
